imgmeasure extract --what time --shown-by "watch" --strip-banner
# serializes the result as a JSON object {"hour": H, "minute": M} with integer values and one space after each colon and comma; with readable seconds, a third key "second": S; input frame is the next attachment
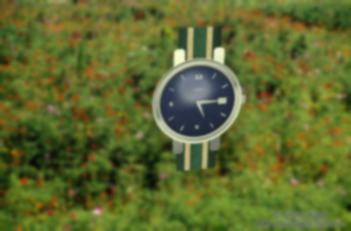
{"hour": 5, "minute": 15}
